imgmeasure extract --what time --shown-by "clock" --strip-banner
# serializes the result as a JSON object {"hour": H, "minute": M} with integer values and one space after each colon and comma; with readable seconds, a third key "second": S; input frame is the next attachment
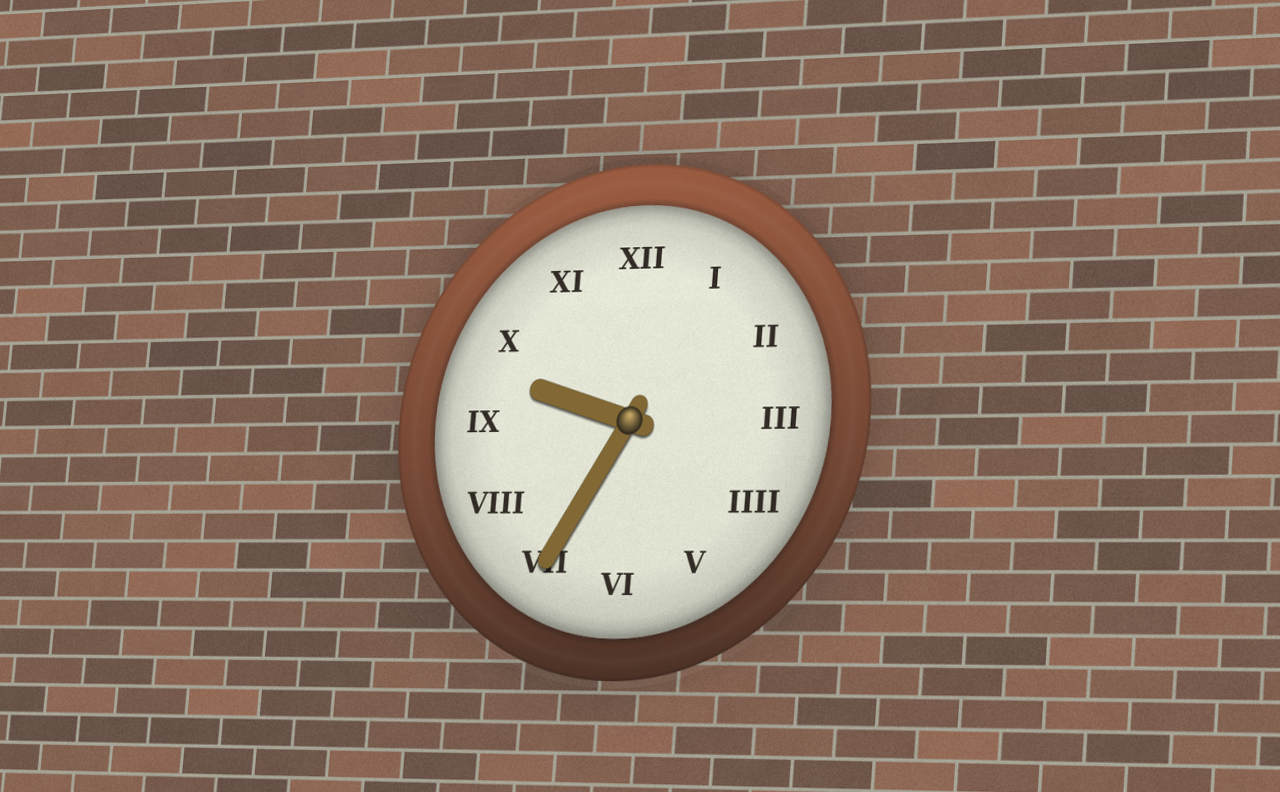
{"hour": 9, "minute": 35}
